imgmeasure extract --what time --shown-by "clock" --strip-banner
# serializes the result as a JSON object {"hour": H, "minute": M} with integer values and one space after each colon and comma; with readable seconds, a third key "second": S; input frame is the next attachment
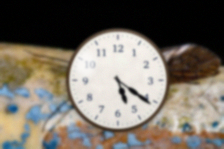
{"hour": 5, "minute": 21}
